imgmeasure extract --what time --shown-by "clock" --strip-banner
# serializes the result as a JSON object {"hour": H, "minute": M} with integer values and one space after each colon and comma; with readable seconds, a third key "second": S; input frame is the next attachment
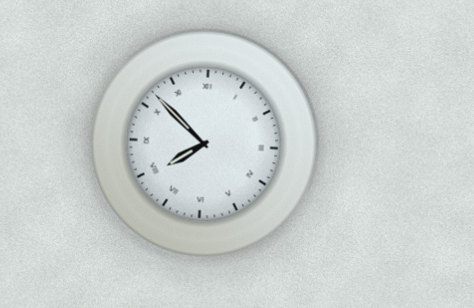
{"hour": 7, "minute": 52}
